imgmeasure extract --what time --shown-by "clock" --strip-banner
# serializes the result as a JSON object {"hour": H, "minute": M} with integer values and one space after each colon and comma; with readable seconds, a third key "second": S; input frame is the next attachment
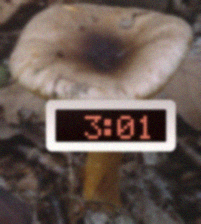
{"hour": 3, "minute": 1}
